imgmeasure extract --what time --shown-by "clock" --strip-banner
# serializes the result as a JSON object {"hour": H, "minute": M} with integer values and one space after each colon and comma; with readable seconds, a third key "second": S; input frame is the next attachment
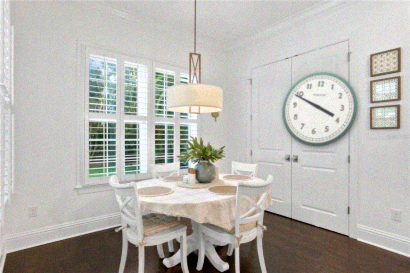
{"hour": 3, "minute": 49}
